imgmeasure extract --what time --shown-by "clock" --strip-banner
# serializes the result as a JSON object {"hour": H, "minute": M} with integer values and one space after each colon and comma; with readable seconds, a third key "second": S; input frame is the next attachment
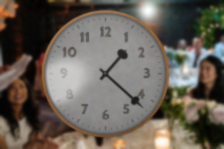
{"hour": 1, "minute": 22}
